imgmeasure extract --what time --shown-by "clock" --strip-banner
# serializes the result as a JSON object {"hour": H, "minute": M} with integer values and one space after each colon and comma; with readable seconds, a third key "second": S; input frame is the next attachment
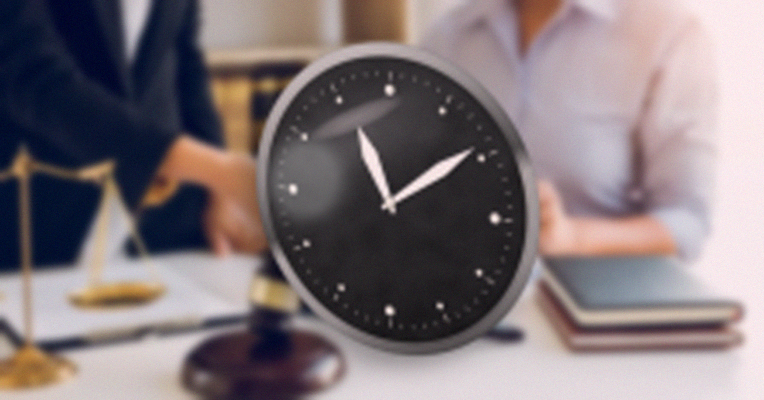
{"hour": 11, "minute": 9}
